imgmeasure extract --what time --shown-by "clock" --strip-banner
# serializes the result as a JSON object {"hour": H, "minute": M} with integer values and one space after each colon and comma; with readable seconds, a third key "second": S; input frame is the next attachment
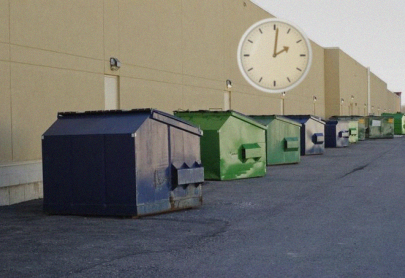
{"hour": 2, "minute": 1}
